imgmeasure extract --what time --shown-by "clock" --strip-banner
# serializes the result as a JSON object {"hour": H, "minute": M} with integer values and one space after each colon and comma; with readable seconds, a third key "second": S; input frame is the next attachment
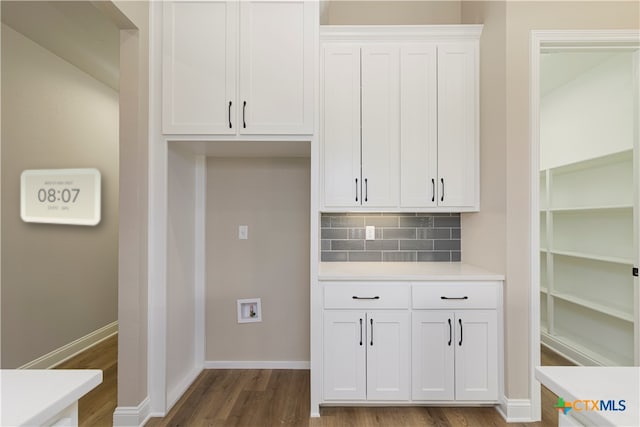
{"hour": 8, "minute": 7}
